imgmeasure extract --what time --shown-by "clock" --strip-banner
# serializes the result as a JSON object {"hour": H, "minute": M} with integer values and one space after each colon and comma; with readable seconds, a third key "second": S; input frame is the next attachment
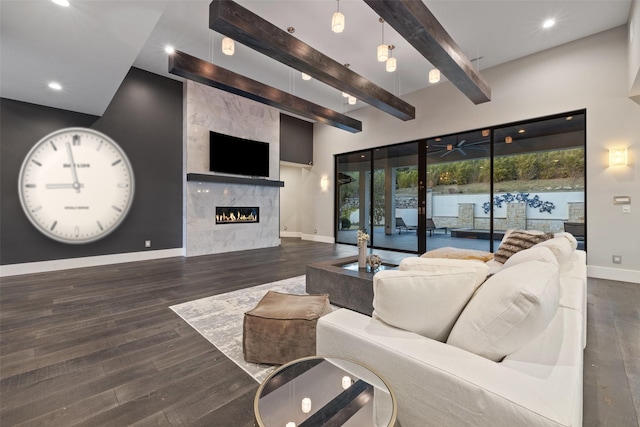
{"hour": 8, "minute": 58}
